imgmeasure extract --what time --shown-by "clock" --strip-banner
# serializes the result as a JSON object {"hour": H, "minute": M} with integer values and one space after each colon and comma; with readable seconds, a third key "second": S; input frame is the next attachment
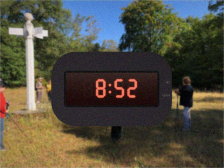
{"hour": 8, "minute": 52}
